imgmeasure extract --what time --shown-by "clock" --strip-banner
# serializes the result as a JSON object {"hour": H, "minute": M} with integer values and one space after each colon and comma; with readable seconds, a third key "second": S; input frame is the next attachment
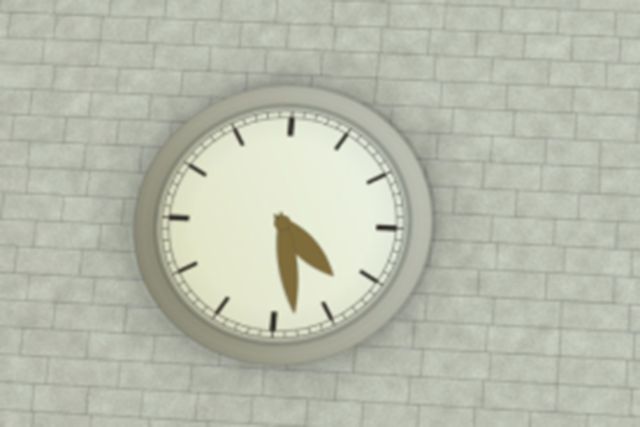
{"hour": 4, "minute": 28}
